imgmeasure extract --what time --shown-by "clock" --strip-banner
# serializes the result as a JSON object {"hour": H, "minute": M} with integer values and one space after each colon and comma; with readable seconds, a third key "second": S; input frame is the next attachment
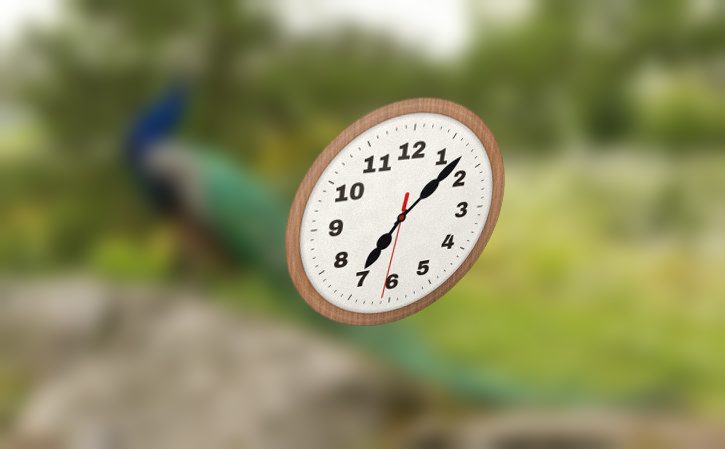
{"hour": 7, "minute": 7, "second": 31}
